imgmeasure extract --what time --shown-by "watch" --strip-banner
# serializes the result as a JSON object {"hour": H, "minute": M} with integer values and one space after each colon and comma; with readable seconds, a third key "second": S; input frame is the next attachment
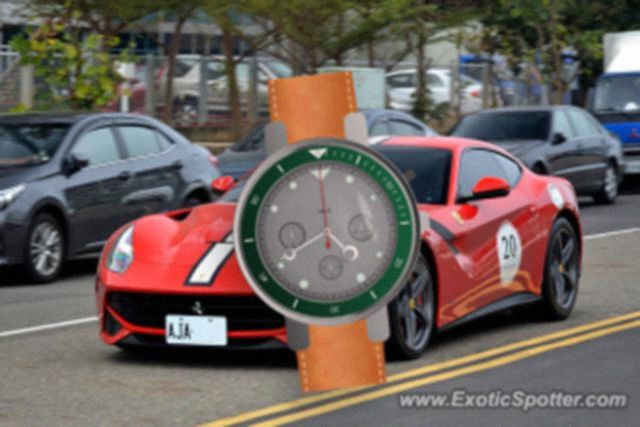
{"hour": 4, "minute": 41}
